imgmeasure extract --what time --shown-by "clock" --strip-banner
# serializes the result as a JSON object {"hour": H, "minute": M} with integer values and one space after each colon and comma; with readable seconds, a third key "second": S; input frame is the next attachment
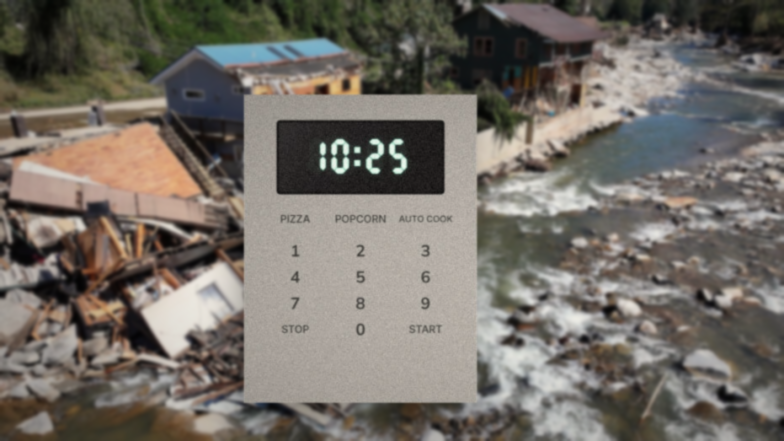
{"hour": 10, "minute": 25}
